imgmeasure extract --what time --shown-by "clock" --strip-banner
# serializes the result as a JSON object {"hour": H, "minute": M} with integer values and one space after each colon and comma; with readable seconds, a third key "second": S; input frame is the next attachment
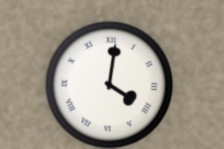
{"hour": 4, "minute": 1}
